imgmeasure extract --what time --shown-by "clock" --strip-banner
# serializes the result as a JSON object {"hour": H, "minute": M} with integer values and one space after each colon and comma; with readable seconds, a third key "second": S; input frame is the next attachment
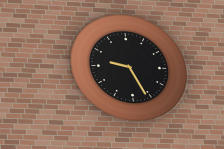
{"hour": 9, "minute": 26}
